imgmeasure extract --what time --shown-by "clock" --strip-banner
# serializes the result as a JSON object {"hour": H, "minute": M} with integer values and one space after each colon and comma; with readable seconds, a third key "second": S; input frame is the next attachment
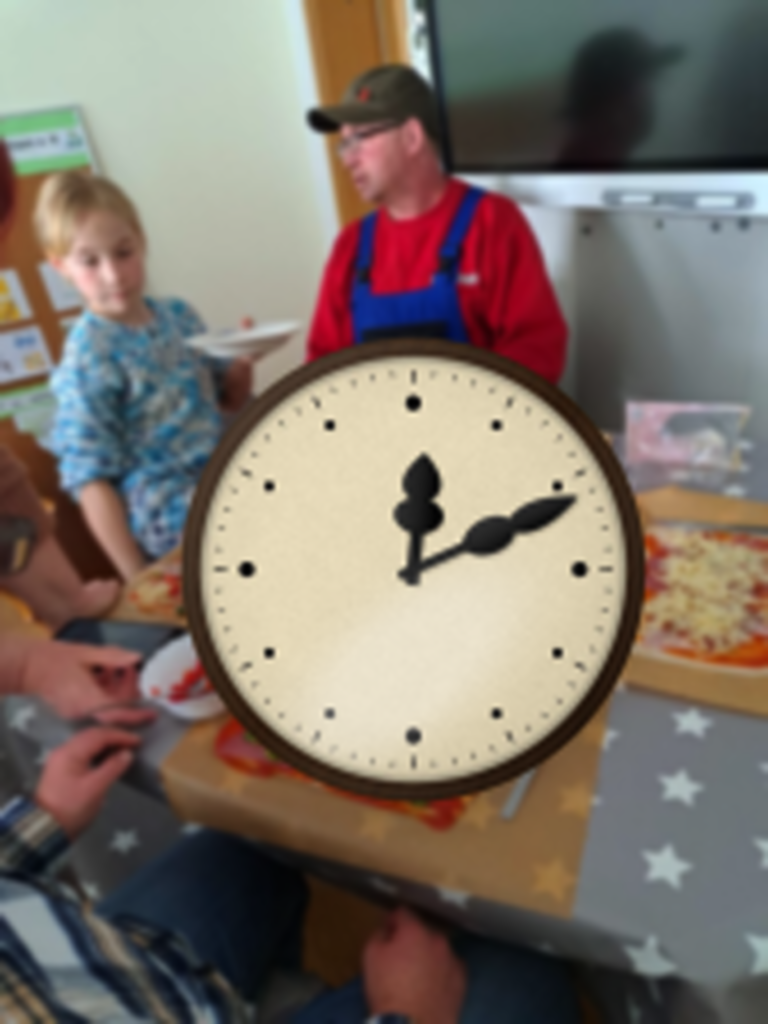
{"hour": 12, "minute": 11}
